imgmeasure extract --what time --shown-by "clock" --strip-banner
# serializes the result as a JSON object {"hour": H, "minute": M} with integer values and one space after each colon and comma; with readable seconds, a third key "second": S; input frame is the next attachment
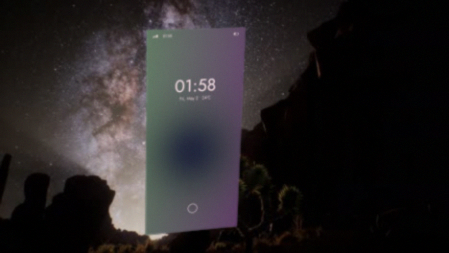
{"hour": 1, "minute": 58}
